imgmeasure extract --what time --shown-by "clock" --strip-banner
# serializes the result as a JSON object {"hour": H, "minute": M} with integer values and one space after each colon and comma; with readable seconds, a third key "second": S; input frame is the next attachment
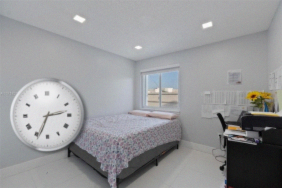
{"hour": 2, "minute": 34}
